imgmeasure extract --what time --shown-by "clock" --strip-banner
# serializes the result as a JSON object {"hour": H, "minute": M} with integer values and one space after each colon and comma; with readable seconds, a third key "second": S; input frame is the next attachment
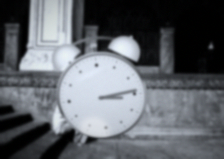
{"hour": 3, "minute": 14}
